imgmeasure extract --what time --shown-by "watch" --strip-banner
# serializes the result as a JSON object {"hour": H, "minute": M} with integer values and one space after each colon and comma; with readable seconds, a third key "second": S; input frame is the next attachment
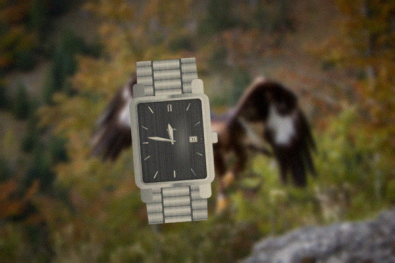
{"hour": 11, "minute": 47}
